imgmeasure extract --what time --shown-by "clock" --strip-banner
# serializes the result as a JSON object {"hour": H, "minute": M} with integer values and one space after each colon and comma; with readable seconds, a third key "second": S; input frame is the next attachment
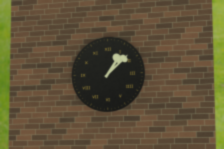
{"hour": 1, "minute": 8}
